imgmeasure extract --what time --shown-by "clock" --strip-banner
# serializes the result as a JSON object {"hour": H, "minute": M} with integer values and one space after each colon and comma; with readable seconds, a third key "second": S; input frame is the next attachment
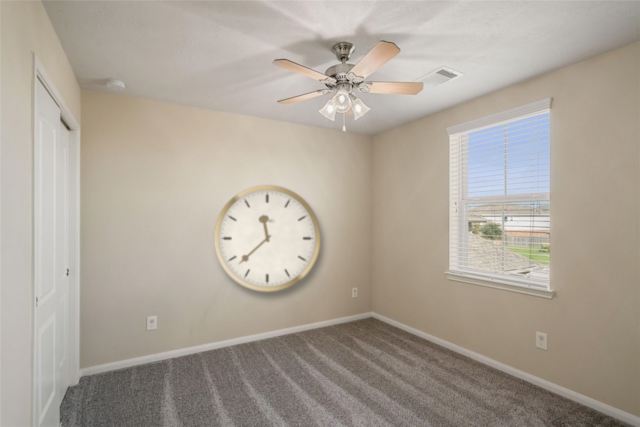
{"hour": 11, "minute": 38}
